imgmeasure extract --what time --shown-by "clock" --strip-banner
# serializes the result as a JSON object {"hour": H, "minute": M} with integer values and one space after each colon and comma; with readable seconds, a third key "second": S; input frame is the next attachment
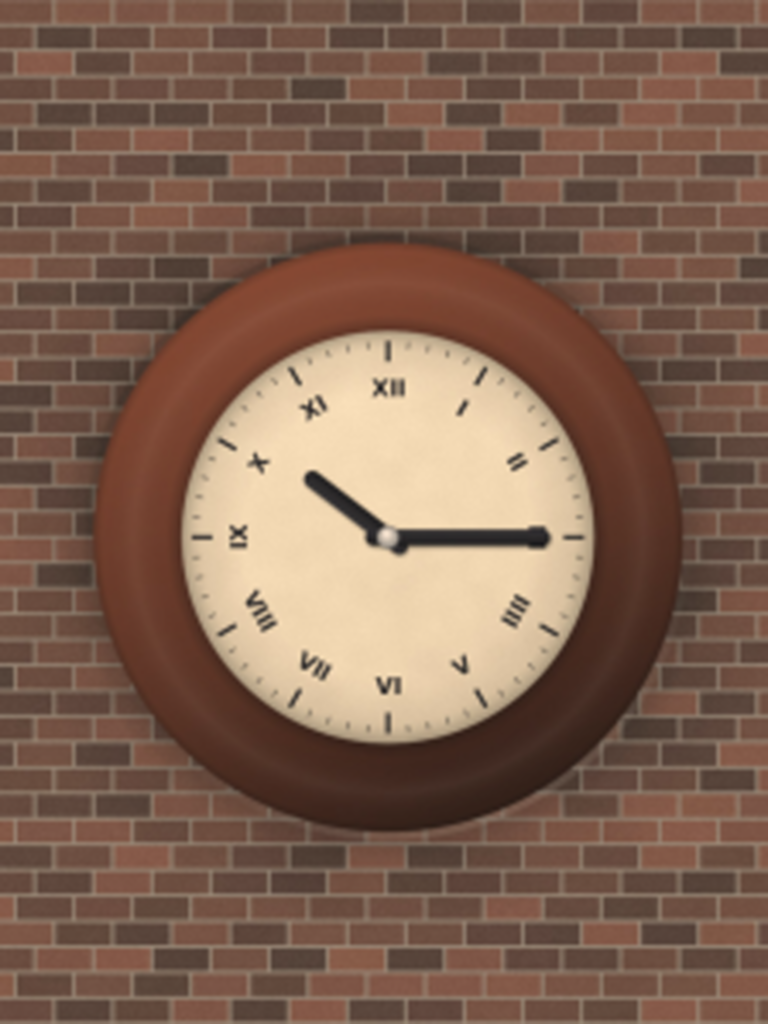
{"hour": 10, "minute": 15}
